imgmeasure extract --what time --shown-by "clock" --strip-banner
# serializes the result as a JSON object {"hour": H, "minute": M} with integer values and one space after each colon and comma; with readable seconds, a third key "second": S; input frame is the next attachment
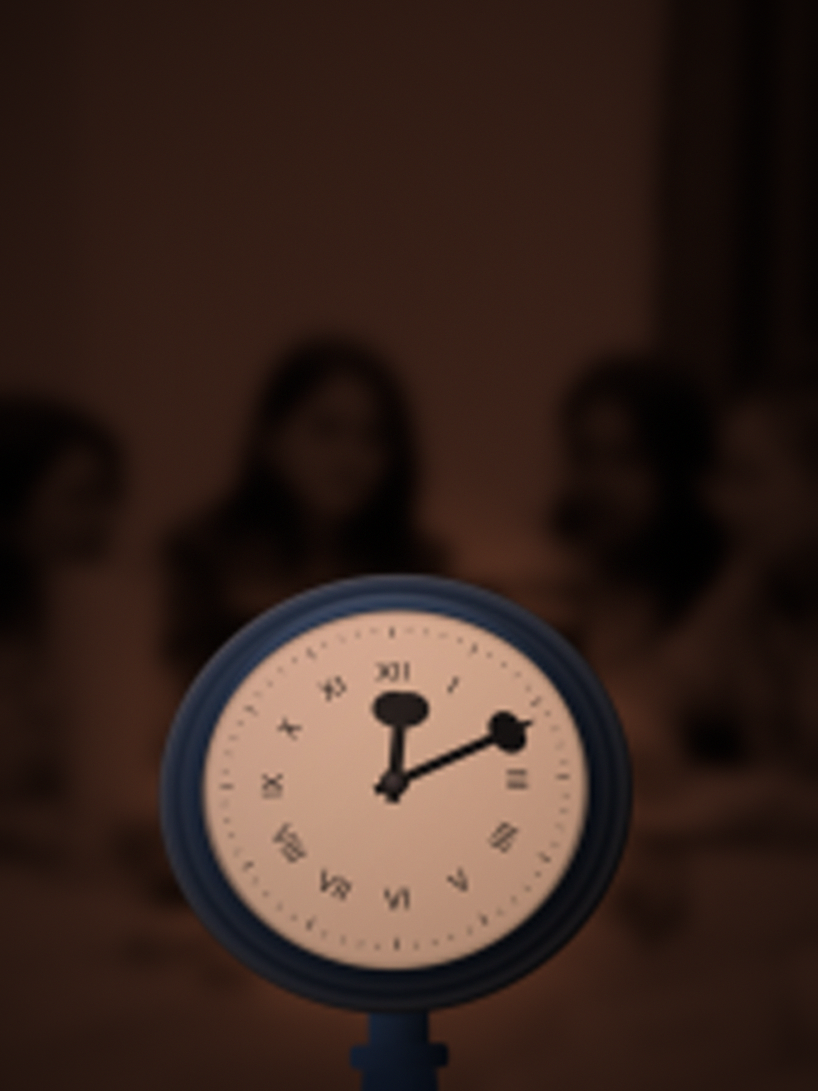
{"hour": 12, "minute": 11}
